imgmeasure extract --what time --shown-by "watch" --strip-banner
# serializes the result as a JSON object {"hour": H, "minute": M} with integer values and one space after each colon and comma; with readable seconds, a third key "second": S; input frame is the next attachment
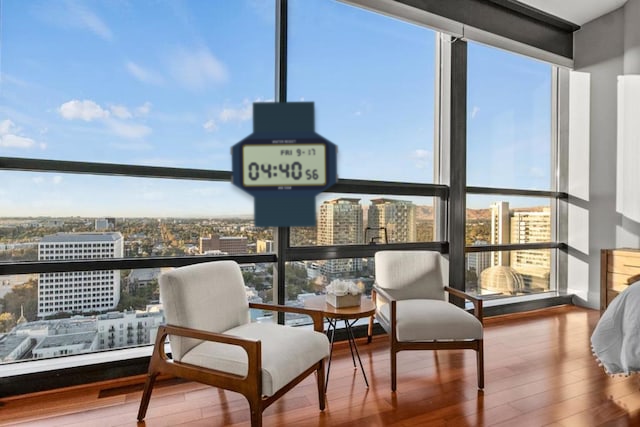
{"hour": 4, "minute": 40, "second": 56}
